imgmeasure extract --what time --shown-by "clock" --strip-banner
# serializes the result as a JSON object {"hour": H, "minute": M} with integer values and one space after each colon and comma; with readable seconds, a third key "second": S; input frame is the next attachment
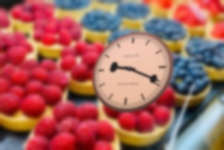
{"hour": 9, "minute": 19}
